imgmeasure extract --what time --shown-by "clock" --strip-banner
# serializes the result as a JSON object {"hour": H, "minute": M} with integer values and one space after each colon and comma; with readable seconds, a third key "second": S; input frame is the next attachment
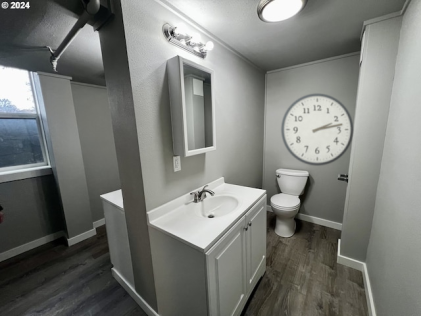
{"hour": 2, "minute": 13}
